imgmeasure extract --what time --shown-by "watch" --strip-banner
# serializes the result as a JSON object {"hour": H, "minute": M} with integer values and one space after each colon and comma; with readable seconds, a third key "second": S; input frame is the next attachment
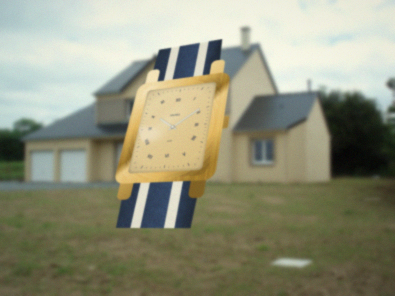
{"hour": 10, "minute": 9}
